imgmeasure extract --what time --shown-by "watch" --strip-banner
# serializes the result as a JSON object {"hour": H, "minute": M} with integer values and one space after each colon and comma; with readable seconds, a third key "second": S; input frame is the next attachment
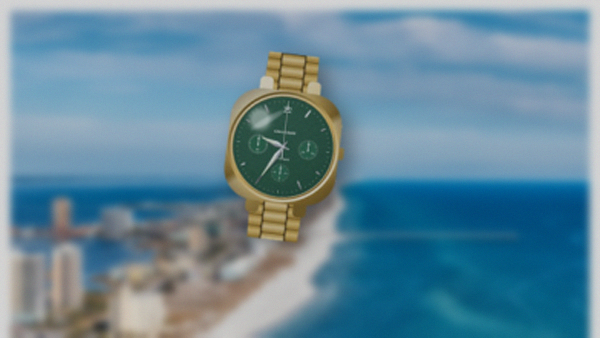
{"hour": 9, "minute": 35}
